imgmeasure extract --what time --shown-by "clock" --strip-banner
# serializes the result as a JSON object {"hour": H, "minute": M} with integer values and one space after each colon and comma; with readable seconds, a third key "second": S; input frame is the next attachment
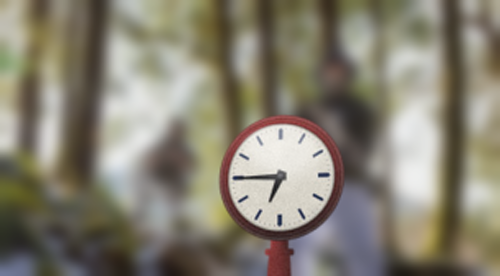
{"hour": 6, "minute": 45}
